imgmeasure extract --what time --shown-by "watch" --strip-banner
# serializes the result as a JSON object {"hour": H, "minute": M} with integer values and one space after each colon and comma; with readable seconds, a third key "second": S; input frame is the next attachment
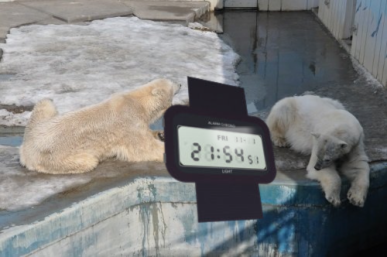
{"hour": 21, "minute": 54, "second": 51}
